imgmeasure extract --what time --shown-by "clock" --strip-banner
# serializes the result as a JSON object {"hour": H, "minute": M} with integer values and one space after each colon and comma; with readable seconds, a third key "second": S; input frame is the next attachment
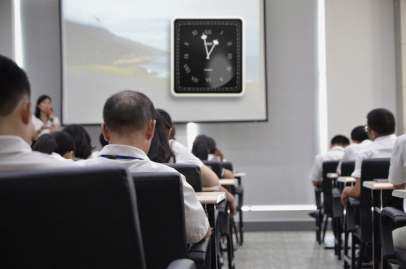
{"hour": 12, "minute": 58}
